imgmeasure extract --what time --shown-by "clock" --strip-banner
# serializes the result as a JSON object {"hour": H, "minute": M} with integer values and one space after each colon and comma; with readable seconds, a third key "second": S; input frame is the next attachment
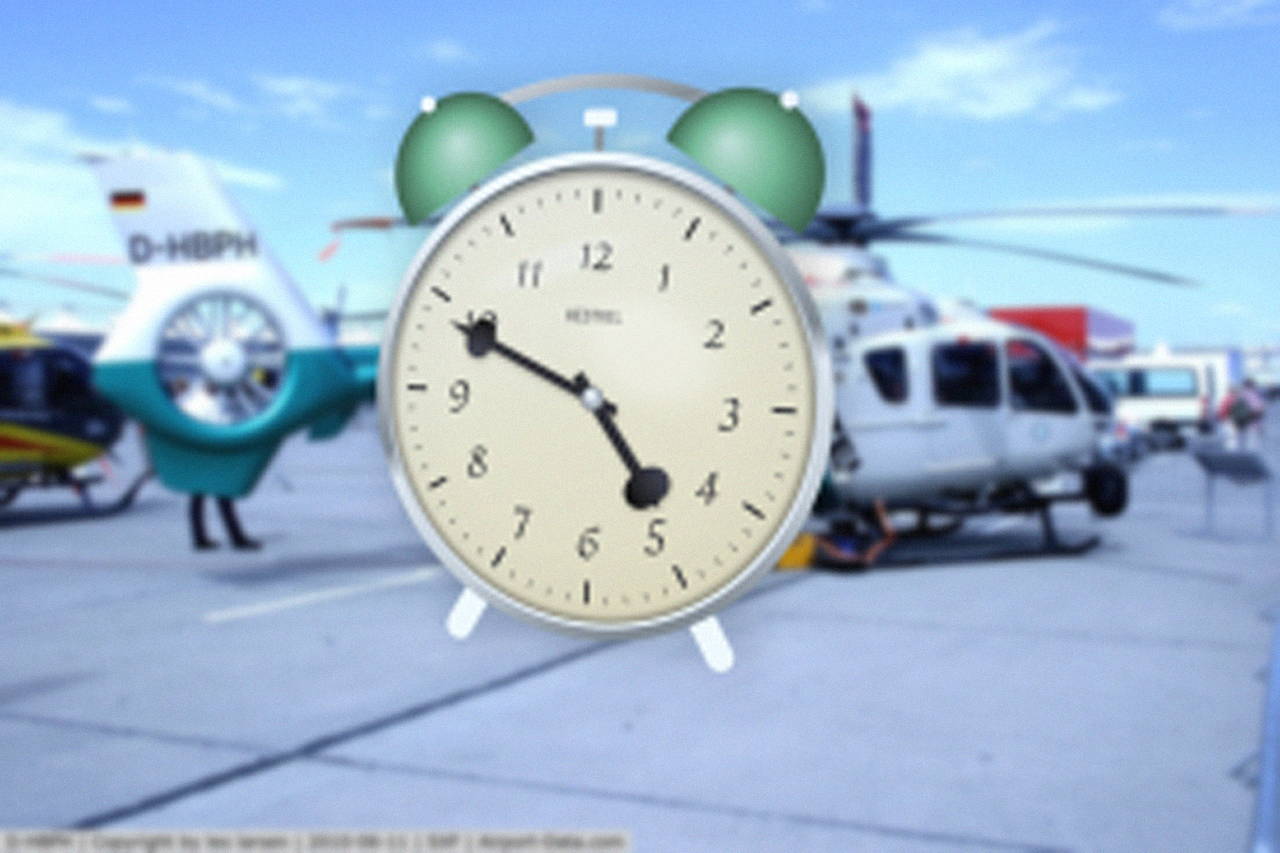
{"hour": 4, "minute": 49}
